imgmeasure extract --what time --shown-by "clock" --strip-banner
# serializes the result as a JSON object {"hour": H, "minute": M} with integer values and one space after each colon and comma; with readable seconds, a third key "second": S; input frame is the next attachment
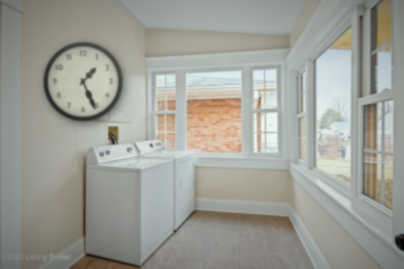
{"hour": 1, "minute": 26}
